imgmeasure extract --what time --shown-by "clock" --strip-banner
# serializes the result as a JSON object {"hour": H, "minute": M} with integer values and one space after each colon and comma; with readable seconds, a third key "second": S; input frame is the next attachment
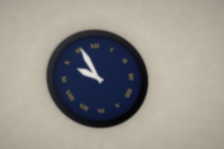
{"hour": 9, "minute": 56}
